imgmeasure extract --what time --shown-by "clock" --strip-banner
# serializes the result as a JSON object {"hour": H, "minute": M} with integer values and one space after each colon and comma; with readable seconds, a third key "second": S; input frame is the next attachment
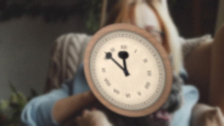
{"hour": 11, "minute": 52}
